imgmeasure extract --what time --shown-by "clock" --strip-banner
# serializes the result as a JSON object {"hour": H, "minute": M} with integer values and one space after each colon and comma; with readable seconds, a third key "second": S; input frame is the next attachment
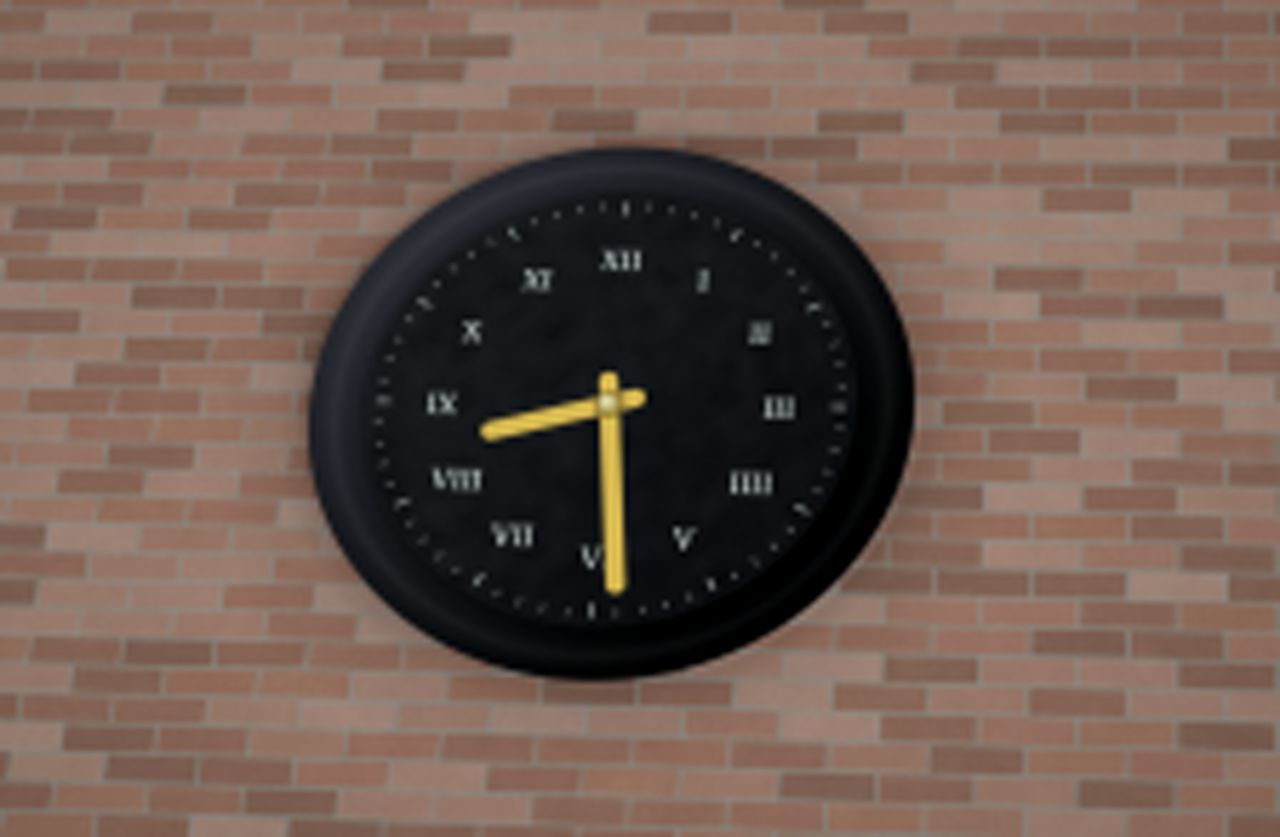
{"hour": 8, "minute": 29}
